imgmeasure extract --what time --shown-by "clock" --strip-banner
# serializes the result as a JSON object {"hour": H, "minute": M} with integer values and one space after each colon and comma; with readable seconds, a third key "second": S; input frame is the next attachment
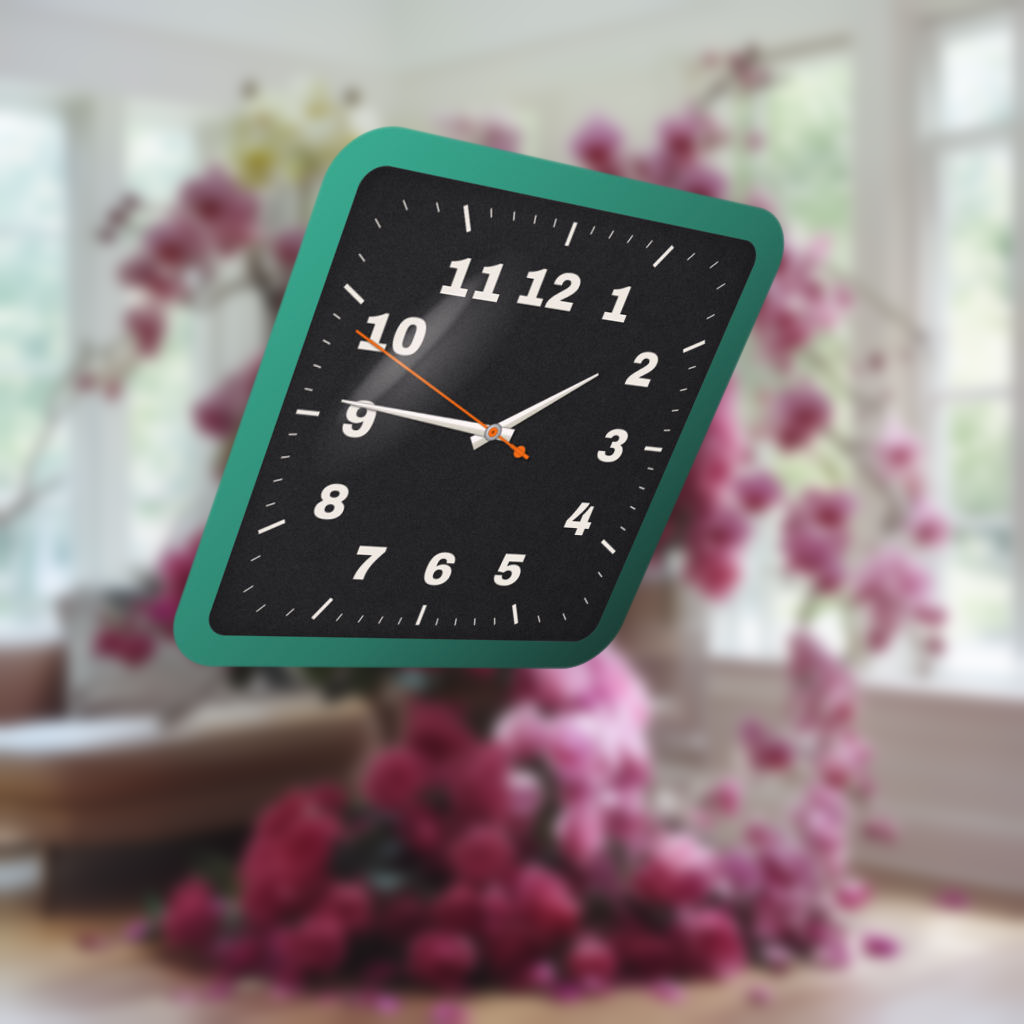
{"hour": 1, "minute": 45, "second": 49}
